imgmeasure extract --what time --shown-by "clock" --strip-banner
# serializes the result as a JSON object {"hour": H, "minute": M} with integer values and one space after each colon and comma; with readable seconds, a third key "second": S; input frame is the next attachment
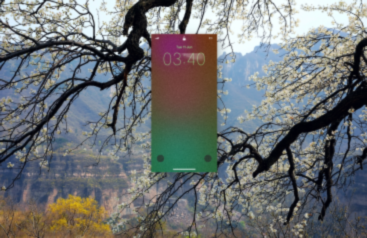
{"hour": 3, "minute": 40}
